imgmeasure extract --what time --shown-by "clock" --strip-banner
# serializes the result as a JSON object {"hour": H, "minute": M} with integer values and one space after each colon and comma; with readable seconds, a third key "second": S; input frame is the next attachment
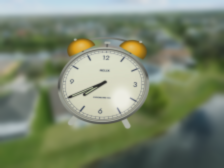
{"hour": 7, "minute": 40}
